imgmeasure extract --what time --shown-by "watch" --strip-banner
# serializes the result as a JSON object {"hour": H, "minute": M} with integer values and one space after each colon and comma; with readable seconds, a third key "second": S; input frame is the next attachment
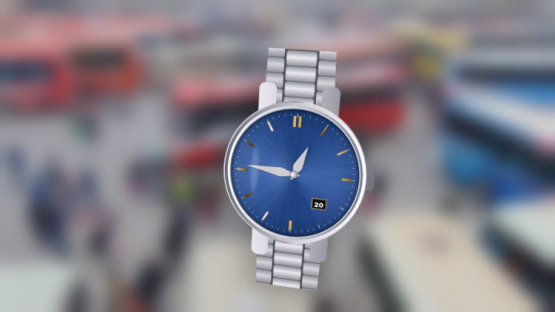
{"hour": 12, "minute": 46}
